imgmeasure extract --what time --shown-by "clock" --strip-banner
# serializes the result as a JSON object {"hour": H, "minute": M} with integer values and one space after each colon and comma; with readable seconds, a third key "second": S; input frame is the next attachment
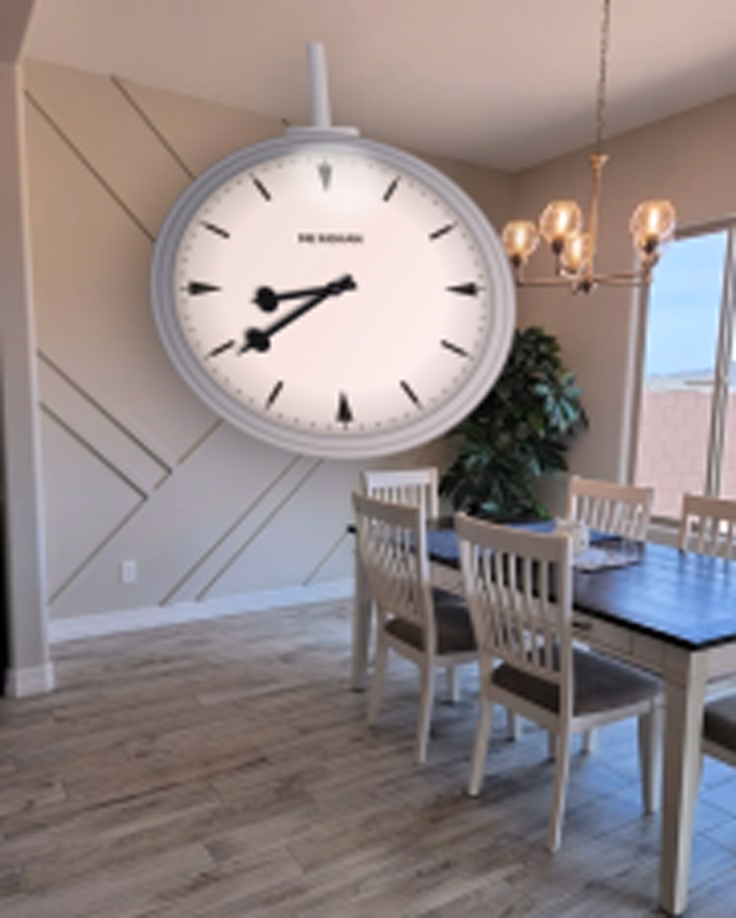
{"hour": 8, "minute": 39}
